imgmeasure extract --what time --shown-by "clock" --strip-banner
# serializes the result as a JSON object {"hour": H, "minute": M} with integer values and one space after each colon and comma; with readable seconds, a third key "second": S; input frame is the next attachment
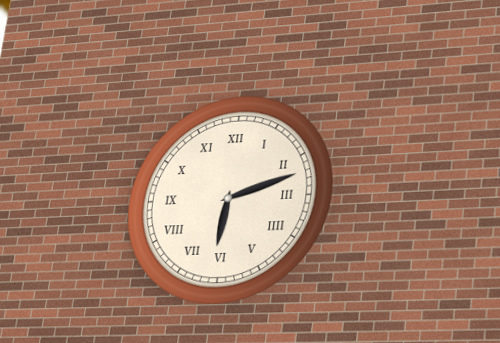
{"hour": 6, "minute": 12}
